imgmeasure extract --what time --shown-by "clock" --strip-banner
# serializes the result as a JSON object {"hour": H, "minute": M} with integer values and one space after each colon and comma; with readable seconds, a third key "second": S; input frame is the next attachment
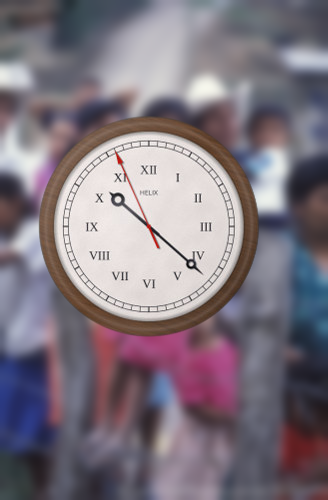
{"hour": 10, "minute": 21, "second": 56}
